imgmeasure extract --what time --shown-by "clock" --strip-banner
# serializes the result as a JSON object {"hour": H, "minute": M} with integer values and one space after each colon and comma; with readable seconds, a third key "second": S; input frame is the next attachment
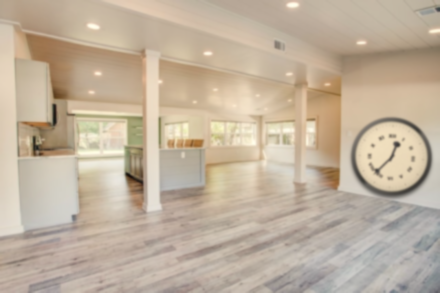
{"hour": 12, "minute": 37}
